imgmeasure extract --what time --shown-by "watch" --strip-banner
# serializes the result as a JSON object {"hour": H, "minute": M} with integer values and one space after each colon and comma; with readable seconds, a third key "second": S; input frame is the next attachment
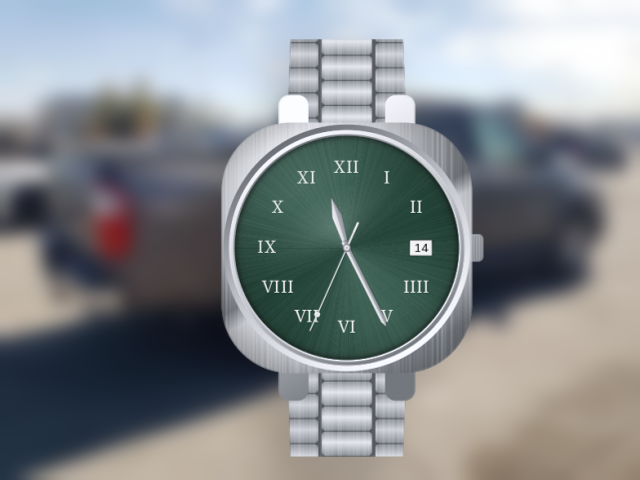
{"hour": 11, "minute": 25, "second": 34}
